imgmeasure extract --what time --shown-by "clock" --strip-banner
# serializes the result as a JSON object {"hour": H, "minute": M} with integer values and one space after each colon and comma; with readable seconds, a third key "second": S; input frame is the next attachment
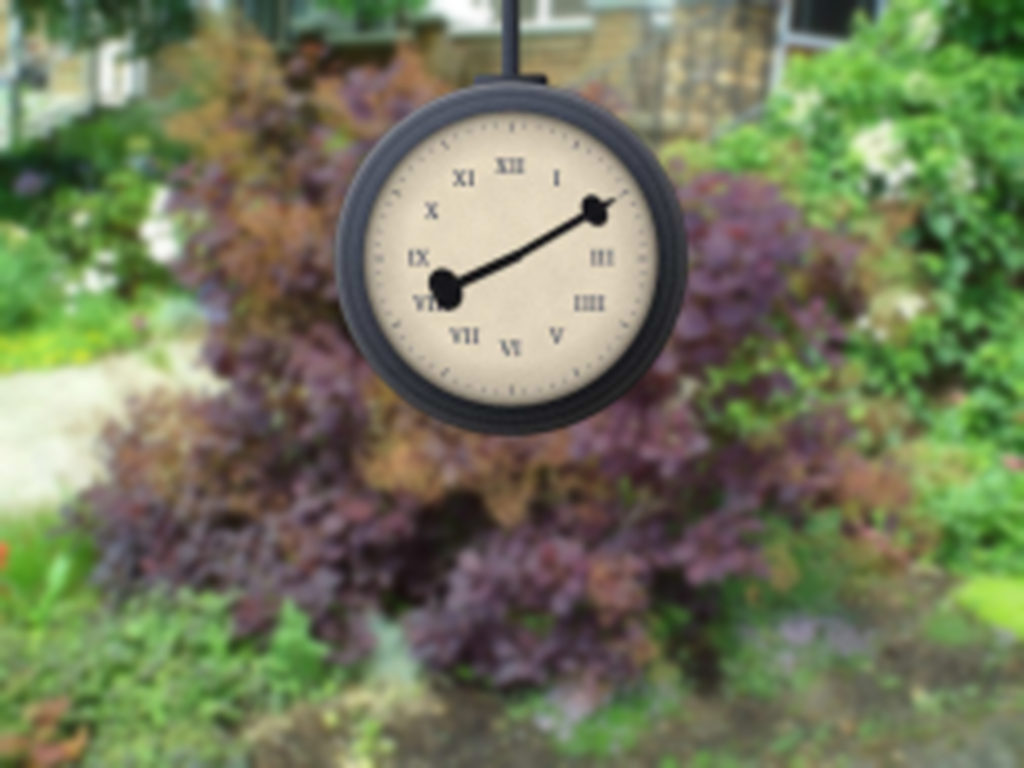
{"hour": 8, "minute": 10}
